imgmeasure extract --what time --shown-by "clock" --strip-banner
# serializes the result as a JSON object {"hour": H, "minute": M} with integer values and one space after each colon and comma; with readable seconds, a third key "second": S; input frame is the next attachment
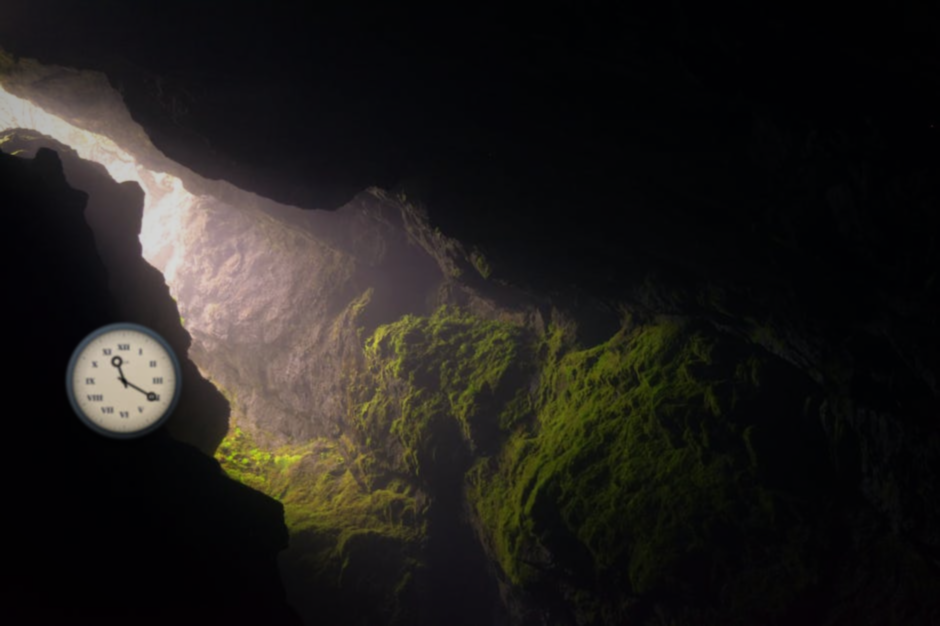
{"hour": 11, "minute": 20}
